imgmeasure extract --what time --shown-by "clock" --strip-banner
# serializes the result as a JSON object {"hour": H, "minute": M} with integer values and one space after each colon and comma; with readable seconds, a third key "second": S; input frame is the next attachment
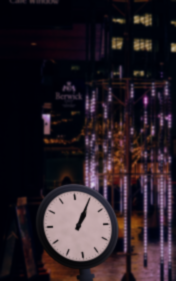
{"hour": 1, "minute": 5}
